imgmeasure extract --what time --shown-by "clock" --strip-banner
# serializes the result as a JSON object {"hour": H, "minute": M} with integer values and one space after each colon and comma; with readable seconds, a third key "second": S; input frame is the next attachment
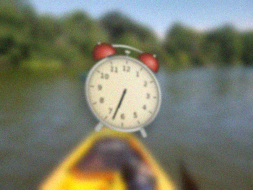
{"hour": 6, "minute": 33}
